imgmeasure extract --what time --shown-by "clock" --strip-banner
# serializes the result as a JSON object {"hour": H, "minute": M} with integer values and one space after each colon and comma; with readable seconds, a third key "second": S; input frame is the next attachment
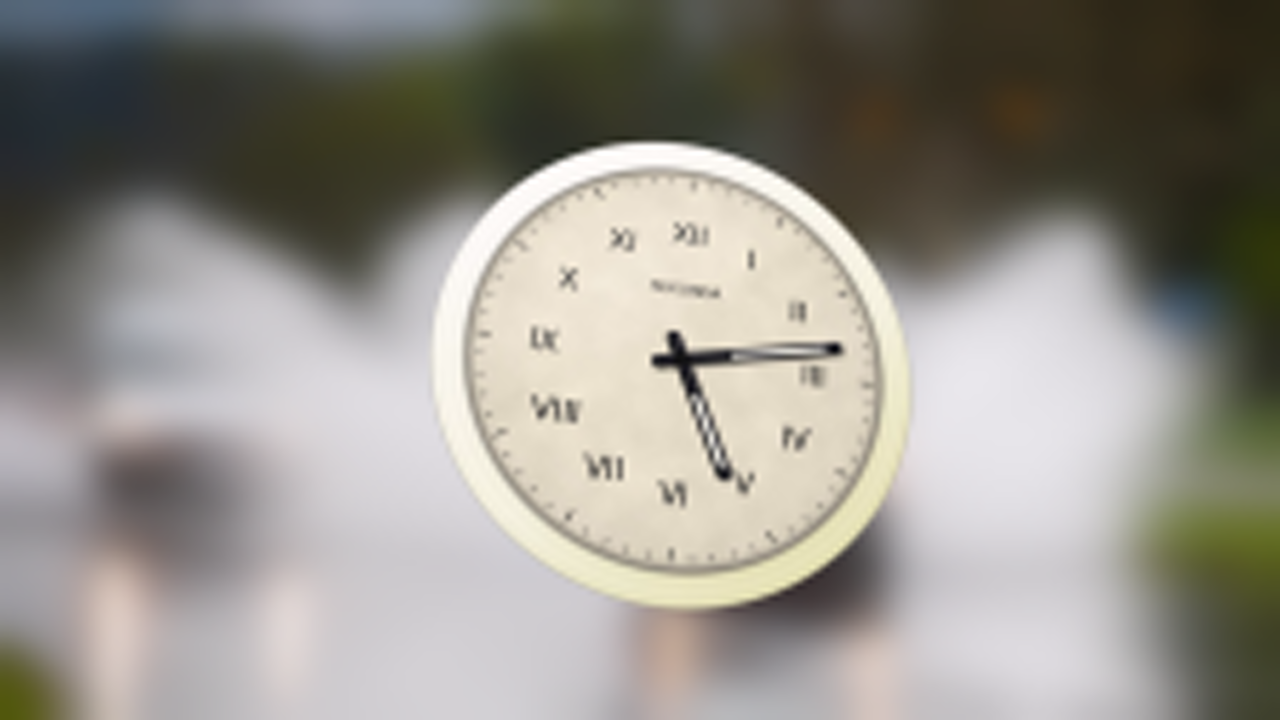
{"hour": 5, "minute": 13}
